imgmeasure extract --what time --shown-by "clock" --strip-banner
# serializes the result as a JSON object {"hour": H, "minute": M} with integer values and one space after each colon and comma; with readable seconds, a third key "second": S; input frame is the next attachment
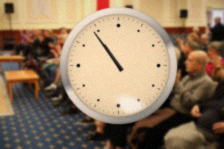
{"hour": 10, "minute": 54}
